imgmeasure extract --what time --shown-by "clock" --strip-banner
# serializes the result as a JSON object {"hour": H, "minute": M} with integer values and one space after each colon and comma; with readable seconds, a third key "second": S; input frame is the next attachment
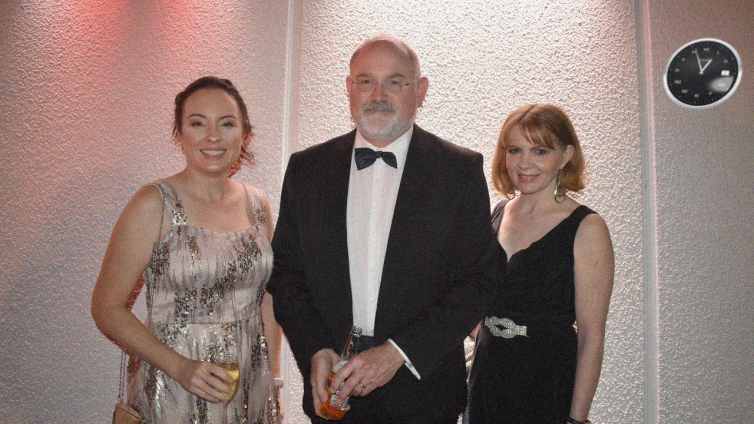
{"hour": 12, "minute": 56}
